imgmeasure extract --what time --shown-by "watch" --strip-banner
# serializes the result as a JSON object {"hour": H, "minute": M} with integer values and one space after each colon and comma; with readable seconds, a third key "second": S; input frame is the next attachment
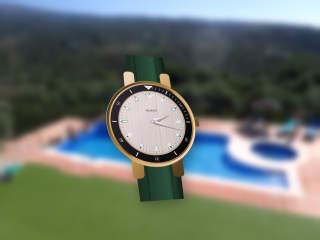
{"hour": 2, "minute": 18}
